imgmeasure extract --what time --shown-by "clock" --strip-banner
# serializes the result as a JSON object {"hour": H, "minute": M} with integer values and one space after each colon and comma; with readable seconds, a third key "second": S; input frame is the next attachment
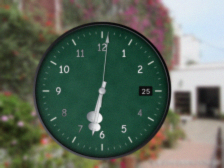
{"hour": 6, "minute": 32, "second": 1}
